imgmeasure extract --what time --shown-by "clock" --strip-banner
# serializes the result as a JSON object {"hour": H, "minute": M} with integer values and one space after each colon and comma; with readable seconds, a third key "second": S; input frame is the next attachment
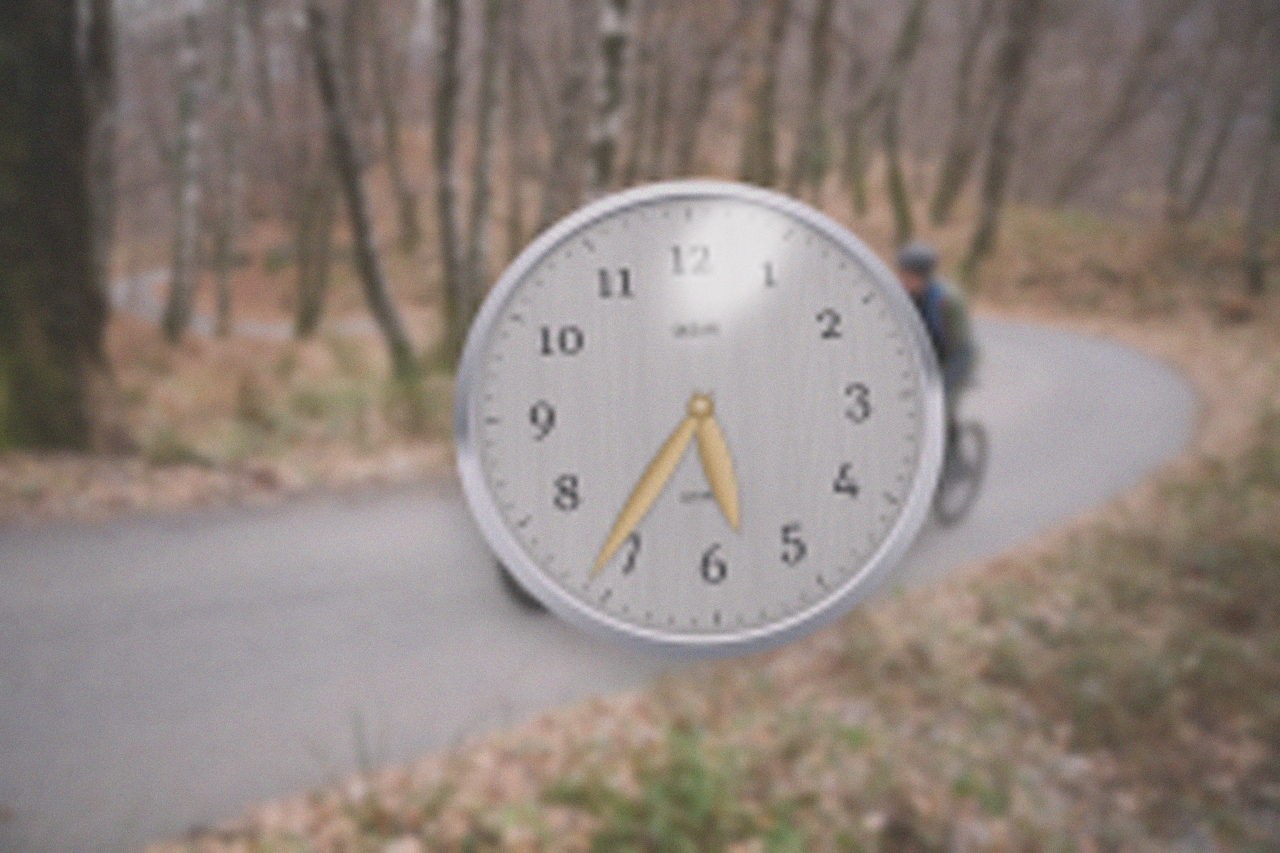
{"hour": 5, "minute": 36}
